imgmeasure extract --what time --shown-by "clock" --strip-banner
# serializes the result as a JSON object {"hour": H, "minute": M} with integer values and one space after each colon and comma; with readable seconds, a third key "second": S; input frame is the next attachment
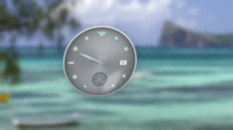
{"hour": 9, "minute": 49}
